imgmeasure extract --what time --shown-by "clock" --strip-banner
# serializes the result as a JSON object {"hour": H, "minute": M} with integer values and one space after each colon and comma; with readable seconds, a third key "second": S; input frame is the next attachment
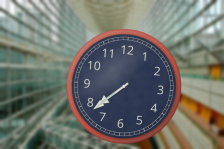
{"hour": 7, "minute": 38}
